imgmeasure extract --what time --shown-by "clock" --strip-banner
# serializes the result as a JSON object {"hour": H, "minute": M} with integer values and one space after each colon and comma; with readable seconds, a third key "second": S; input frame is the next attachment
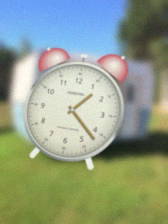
{"hour": 1, "minute": 22}
